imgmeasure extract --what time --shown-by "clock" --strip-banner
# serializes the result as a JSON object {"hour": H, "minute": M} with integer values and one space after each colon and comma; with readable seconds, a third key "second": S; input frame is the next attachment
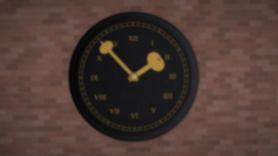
{"hour": 1, "minute": 53}
